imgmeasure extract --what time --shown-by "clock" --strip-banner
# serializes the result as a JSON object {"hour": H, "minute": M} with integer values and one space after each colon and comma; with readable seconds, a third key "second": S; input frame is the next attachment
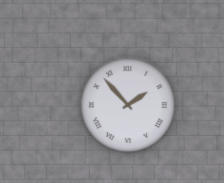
{"hour": 1, "minute": 53}
